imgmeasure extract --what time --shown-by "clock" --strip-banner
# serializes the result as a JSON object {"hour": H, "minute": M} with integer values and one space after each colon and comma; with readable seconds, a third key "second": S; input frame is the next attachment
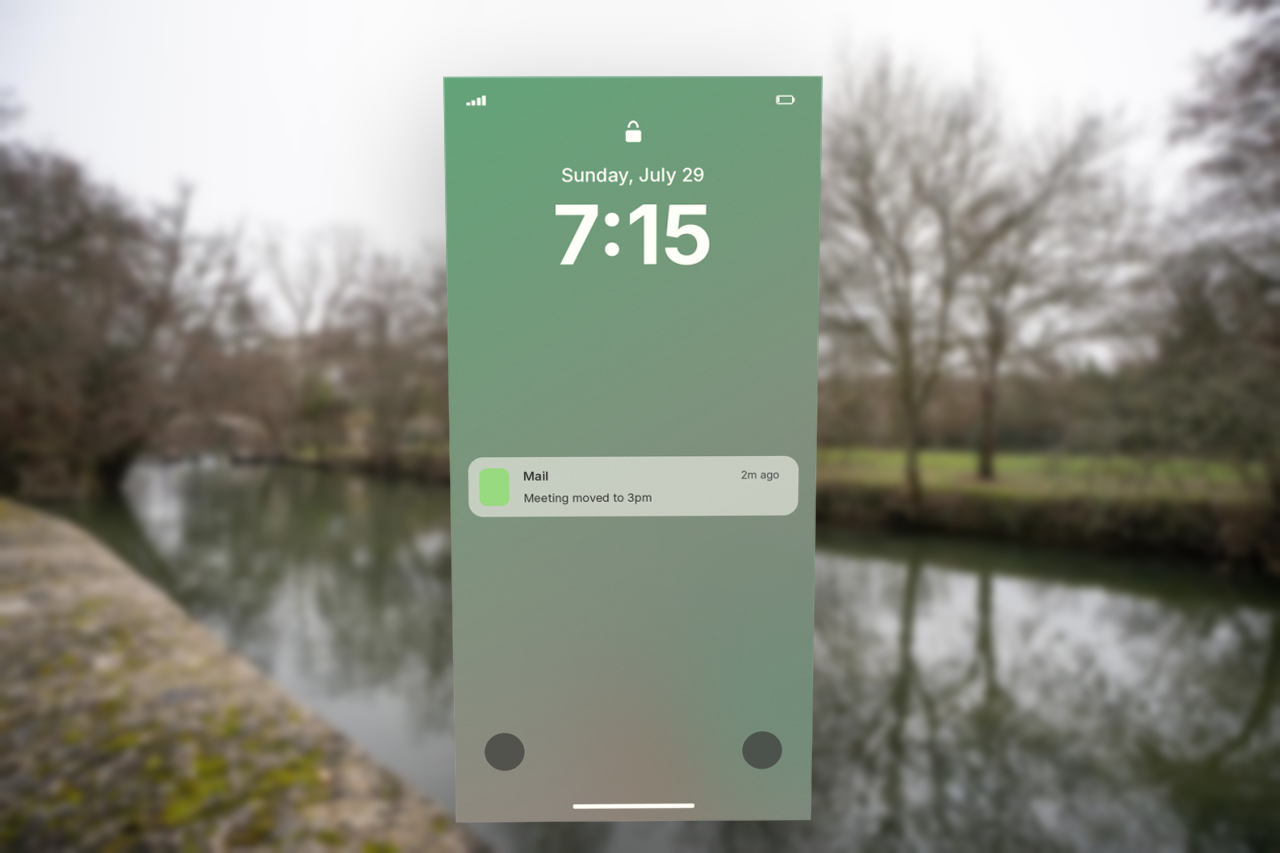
{"hour": 7, "minute": 15}
